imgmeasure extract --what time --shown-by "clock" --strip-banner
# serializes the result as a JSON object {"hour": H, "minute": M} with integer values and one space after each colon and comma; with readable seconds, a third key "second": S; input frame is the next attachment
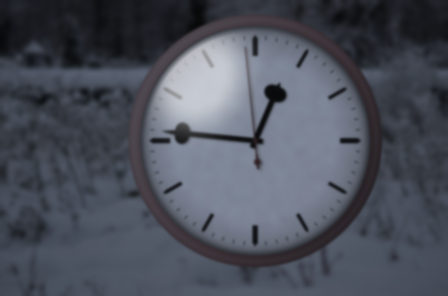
{"hour": 12, "minute": 45, "second": 59}
